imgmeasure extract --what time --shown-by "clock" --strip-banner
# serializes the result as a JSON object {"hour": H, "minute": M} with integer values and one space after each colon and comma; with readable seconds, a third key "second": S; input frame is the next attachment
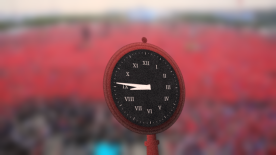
{"hour": 8, "minute": 46}
